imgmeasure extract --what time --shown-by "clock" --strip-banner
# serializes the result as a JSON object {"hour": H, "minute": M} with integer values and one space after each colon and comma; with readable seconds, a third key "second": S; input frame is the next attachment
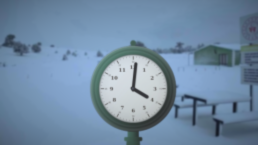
{"hour": 4, "minute": 1}
